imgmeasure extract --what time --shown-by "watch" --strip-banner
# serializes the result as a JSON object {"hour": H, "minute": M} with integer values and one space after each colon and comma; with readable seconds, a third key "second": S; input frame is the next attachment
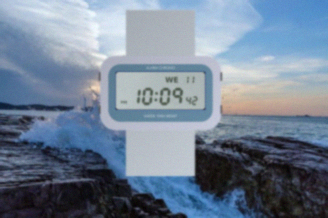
{"hour": 10, "minute": 9}
